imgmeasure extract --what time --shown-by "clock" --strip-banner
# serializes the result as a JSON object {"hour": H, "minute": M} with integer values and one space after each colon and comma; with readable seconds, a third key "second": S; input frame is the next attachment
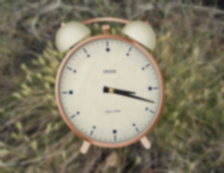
{"hour": 3, "minute": 18}
